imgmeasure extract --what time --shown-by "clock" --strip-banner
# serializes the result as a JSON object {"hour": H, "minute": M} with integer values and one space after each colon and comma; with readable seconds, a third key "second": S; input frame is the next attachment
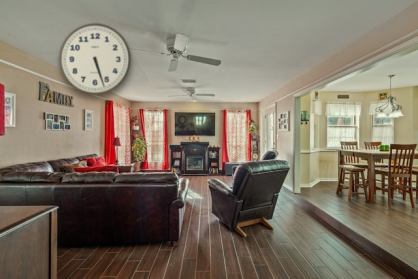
{"hour": 5, "minute": 27}
